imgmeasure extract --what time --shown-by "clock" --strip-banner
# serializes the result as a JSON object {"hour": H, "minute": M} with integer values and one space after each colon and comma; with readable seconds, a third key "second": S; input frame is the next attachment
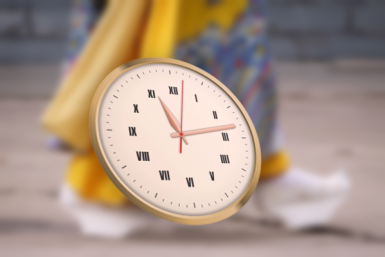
{"hour": 11, "minute": 13, "second": 2}
